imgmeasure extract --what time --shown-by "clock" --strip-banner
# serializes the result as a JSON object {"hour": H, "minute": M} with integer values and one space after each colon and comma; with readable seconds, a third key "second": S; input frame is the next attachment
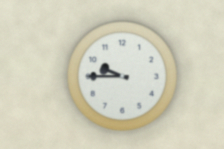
{"hour": 9, "minute": 45}
